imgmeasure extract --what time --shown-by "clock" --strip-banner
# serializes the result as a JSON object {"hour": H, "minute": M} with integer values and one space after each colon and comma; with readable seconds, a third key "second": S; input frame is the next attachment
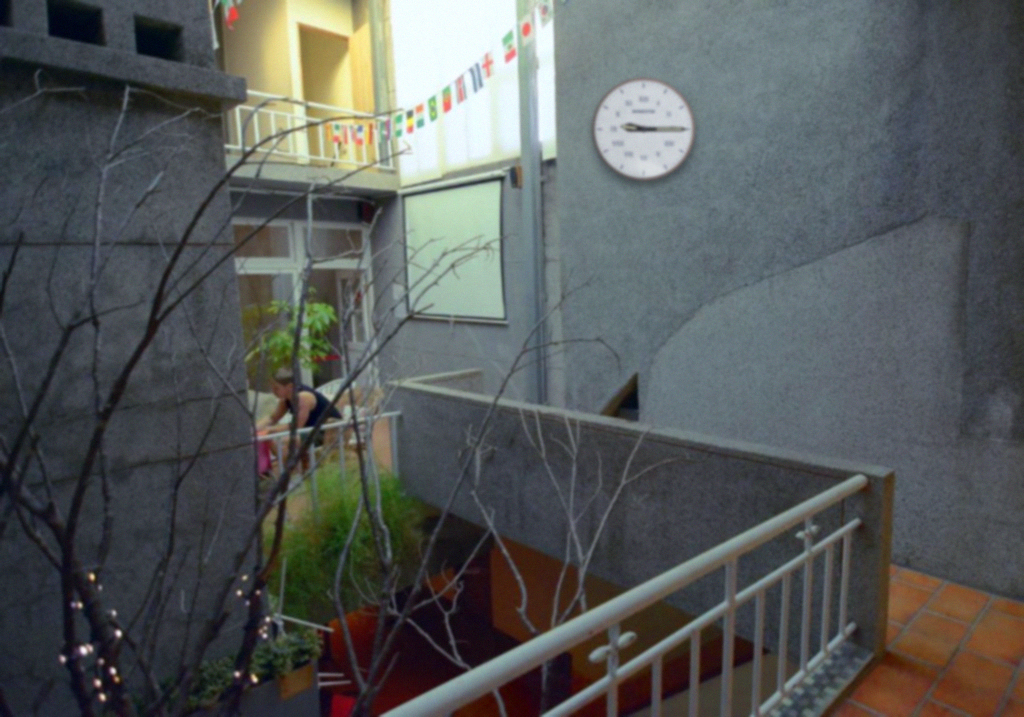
{"hour": 9, "minute": 15}
